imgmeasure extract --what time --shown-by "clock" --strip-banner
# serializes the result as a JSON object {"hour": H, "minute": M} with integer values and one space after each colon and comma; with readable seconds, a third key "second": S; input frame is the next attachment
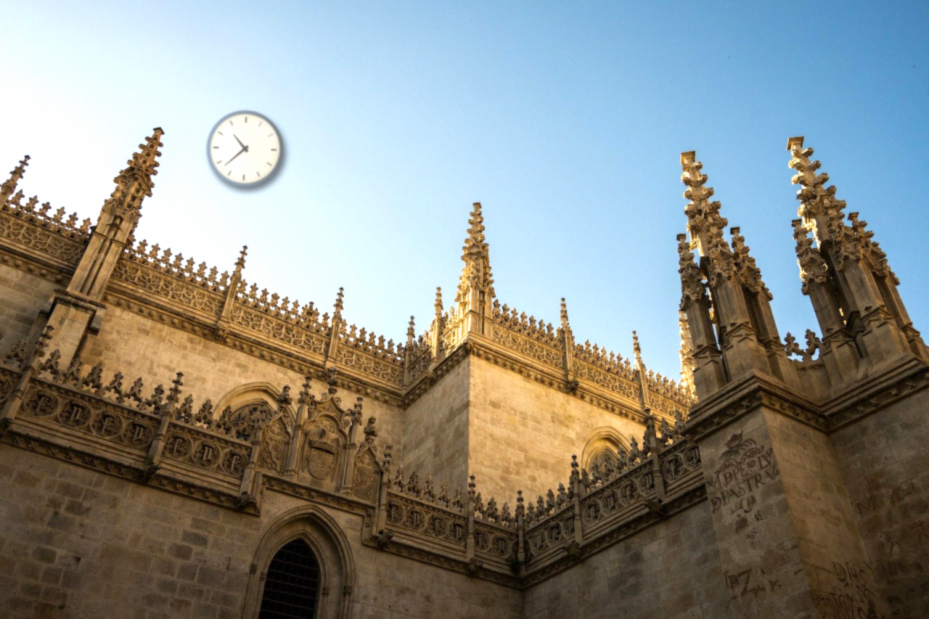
{"hour": 10, "minute": 38}
